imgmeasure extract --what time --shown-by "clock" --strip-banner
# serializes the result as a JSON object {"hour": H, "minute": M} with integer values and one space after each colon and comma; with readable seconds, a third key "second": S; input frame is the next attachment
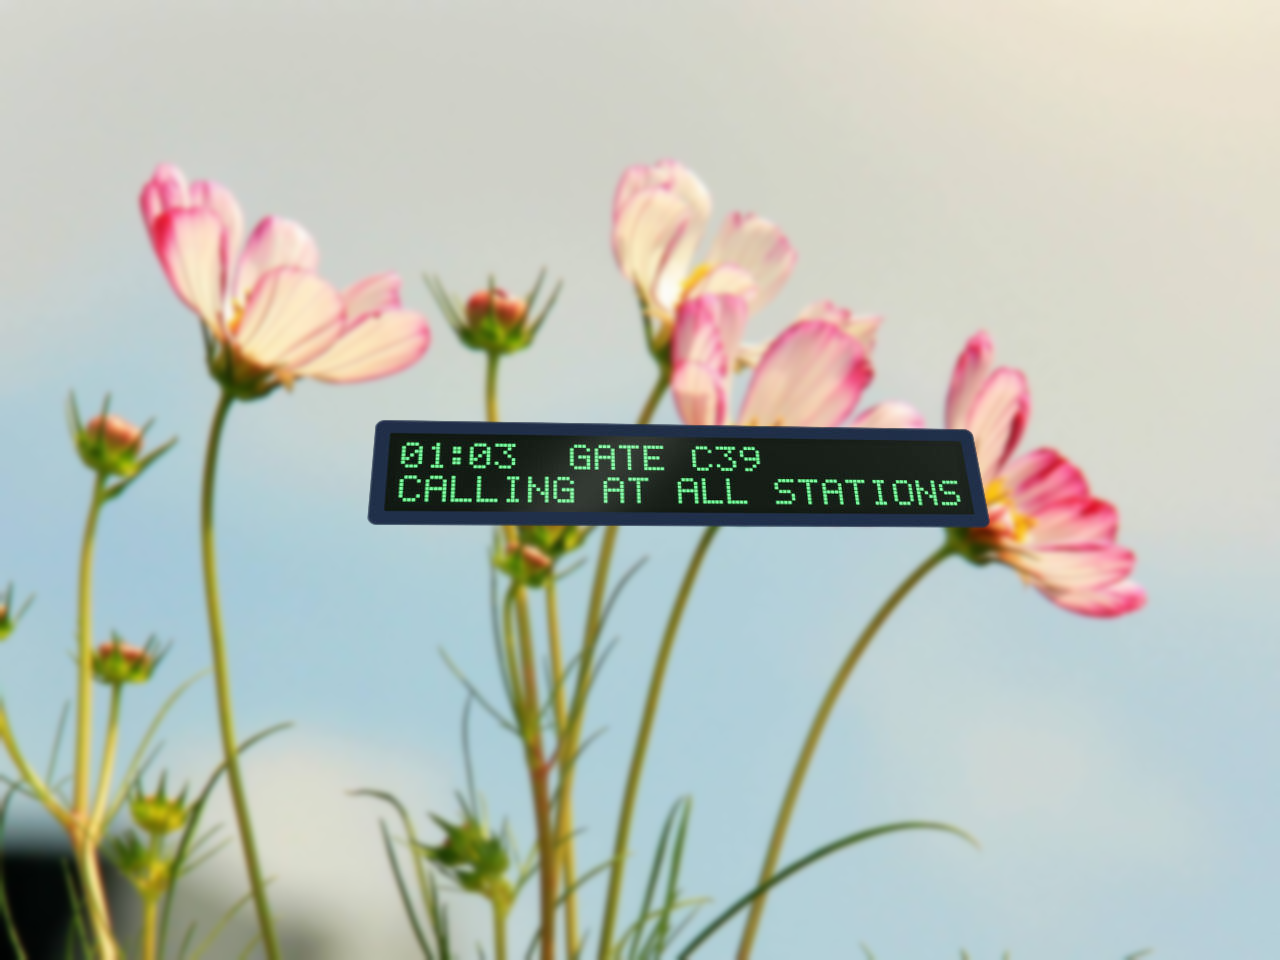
{"hour": 1, "minute": 3}
